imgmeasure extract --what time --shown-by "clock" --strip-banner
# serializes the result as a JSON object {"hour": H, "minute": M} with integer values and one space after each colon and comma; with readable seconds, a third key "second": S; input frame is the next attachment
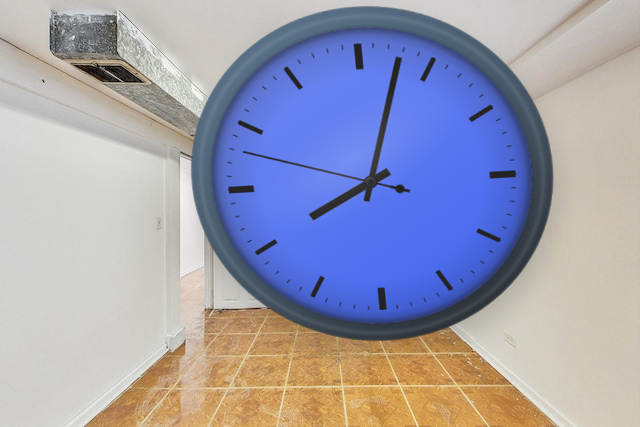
{"hour": 8, "minute": 2, "second": 48}
